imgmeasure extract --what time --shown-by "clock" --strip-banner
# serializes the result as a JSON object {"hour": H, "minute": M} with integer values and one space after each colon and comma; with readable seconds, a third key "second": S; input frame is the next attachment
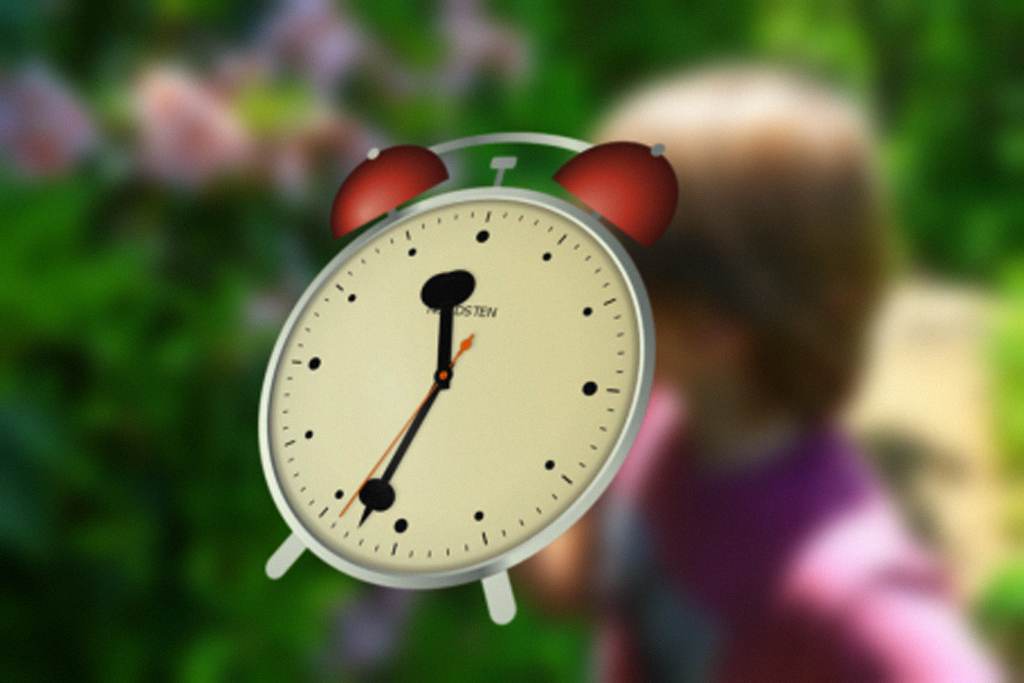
{"hour": 11, "minute": 32, "second": 34}
